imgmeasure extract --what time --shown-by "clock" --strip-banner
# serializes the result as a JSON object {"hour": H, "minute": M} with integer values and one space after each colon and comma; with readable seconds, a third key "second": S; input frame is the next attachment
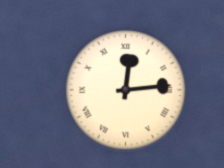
{"hour": 12, "minute": 14}
